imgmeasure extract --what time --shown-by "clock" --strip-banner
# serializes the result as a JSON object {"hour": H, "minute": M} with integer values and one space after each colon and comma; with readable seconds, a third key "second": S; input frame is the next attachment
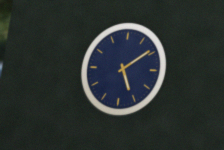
{"hour": 5, "minute": 9}
